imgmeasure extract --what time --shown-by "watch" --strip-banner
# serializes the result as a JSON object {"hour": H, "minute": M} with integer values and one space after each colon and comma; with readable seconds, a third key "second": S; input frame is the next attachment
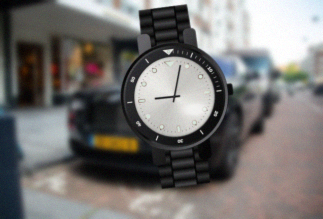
{"hour": 9, "minute": 3}
